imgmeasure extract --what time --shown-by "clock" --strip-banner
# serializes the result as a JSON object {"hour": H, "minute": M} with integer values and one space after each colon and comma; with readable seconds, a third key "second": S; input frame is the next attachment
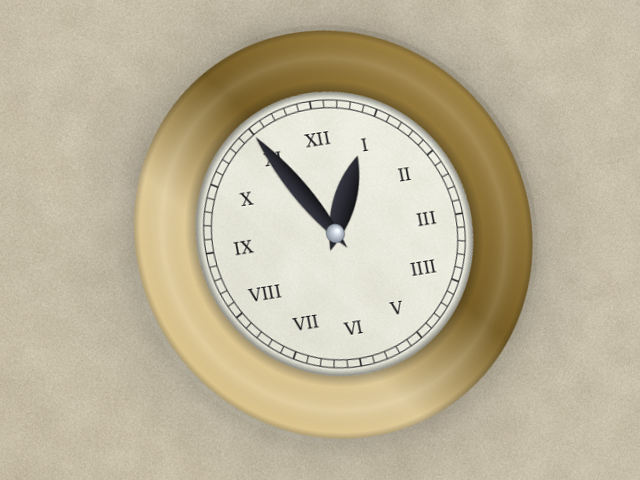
{"hour": 12, "minute": 55}
